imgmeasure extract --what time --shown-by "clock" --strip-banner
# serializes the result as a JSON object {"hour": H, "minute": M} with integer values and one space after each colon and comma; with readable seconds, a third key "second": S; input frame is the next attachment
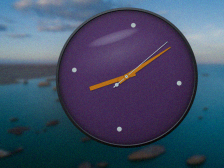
{"hour": 8, "minute": 8, "second": 7}
